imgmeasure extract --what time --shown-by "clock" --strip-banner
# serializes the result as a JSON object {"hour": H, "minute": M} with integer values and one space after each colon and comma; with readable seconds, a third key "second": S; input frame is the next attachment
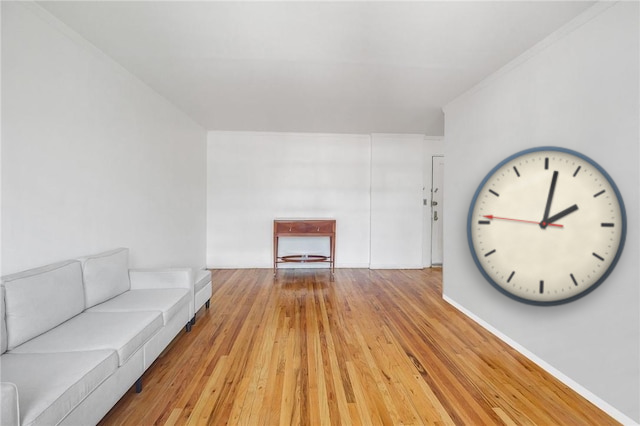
{"hour": 2, "minute": 1, "second": 46}
